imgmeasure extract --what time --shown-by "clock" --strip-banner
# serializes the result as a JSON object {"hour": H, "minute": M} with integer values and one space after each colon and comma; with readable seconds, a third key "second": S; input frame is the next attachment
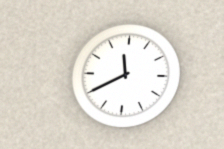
{"hour": 11, "minute": 40}
